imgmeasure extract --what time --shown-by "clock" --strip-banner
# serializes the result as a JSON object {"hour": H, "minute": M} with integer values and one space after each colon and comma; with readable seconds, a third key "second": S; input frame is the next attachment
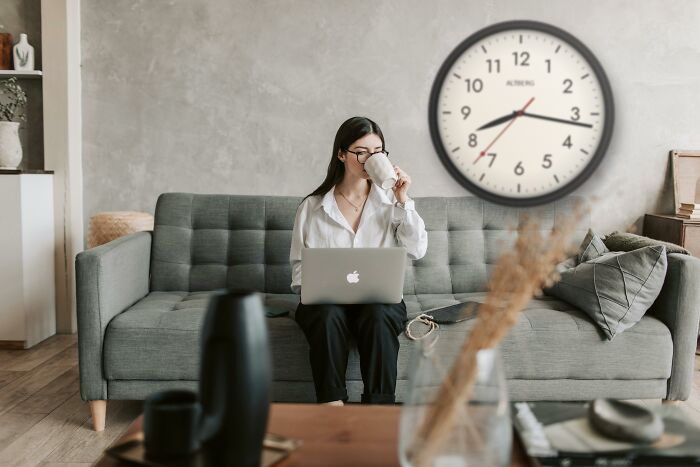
{"hour": 8, "minute": 16, "second": 37}
